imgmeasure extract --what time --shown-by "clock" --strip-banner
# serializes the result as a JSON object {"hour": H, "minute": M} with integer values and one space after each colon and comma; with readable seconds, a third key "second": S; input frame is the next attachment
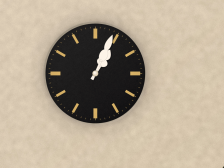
{"hour": 1, "minute": 4}
